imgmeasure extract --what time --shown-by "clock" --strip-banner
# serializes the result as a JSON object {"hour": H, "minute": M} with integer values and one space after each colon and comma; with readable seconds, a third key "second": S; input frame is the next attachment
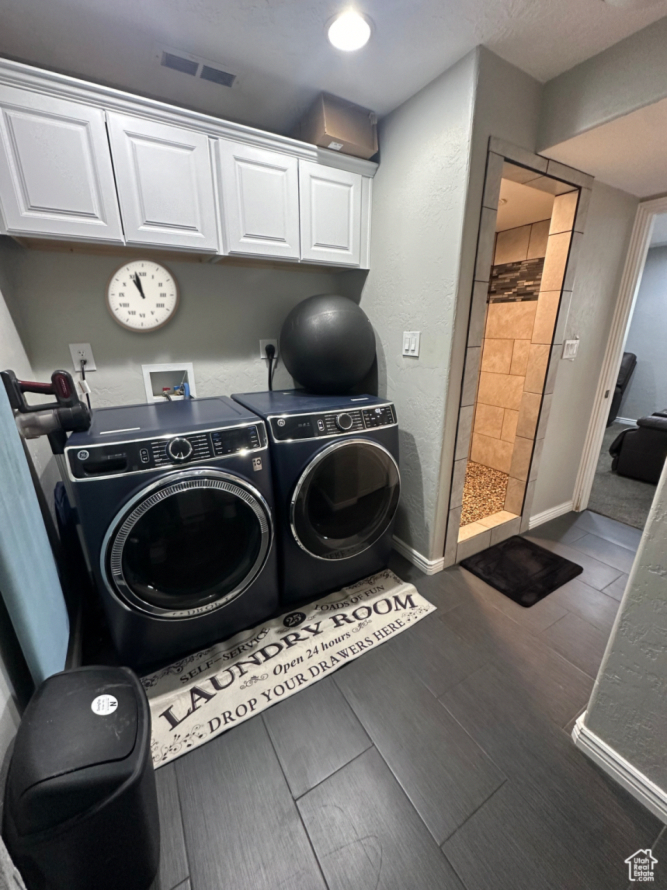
{"hour": 10, "minute": 57}
